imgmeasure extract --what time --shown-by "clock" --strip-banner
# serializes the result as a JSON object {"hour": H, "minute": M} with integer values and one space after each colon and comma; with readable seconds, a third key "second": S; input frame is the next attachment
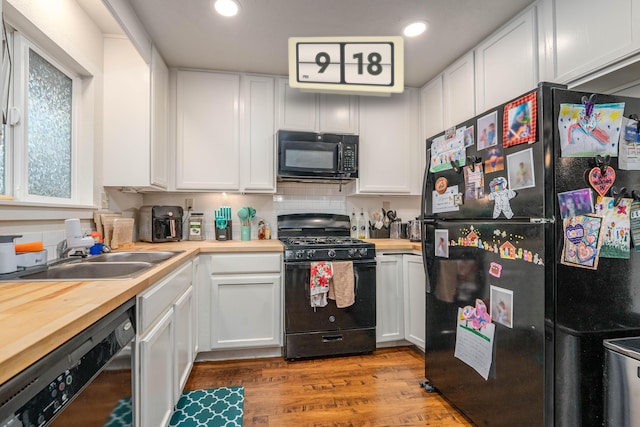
{"hour": 9, "minute": 18}
